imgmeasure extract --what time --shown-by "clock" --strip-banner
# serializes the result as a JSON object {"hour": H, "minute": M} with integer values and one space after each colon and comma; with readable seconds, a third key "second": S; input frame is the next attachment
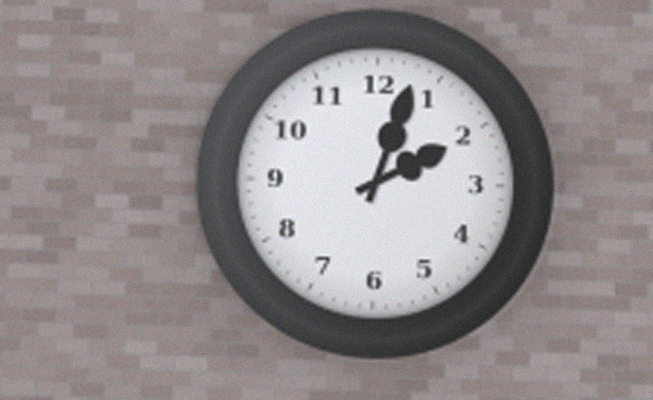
{"hour": 2, "minute": 3}
